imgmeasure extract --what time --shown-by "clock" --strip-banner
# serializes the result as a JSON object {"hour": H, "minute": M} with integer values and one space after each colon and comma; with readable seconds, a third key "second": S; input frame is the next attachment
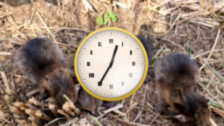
{"hour": 12, "minute": 35}
